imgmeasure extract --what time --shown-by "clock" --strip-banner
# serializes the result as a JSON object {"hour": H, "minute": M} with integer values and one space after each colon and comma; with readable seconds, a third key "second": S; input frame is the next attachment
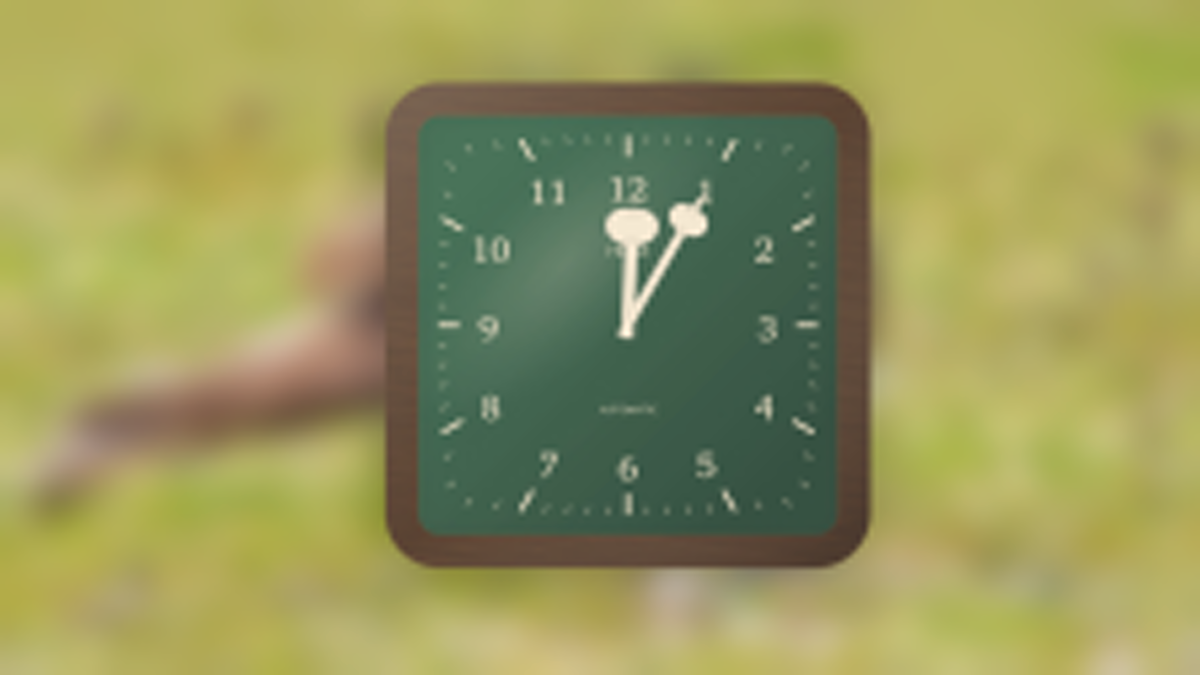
{"hour": 12, "minute": 5}
